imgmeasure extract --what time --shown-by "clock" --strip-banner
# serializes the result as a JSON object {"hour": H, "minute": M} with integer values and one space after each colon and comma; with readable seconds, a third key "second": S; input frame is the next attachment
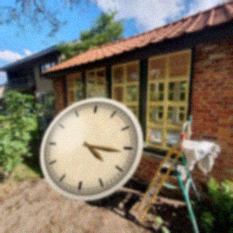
{"hour": 4, "minute": 16}
